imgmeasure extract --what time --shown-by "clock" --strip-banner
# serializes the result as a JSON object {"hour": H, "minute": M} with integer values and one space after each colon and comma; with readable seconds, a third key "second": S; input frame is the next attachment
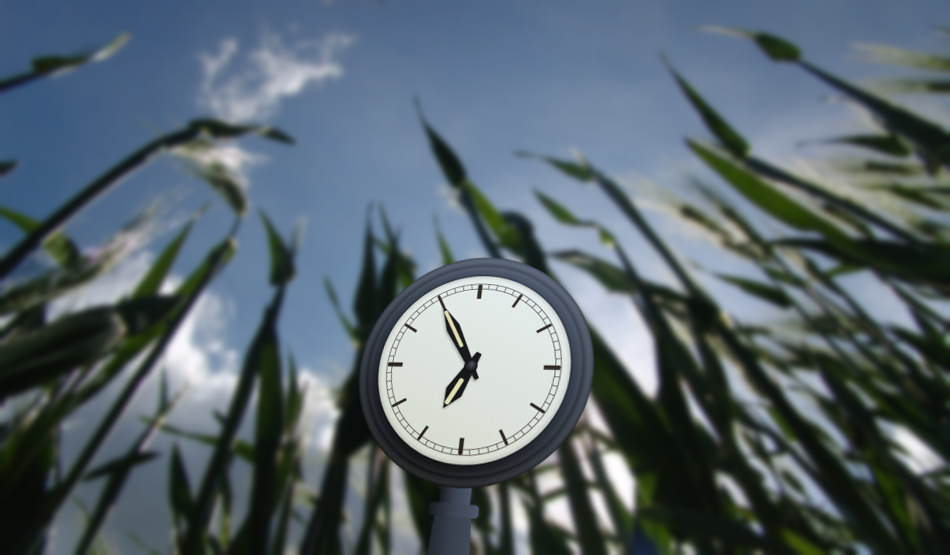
{"hour": 6, "minute": 55}
